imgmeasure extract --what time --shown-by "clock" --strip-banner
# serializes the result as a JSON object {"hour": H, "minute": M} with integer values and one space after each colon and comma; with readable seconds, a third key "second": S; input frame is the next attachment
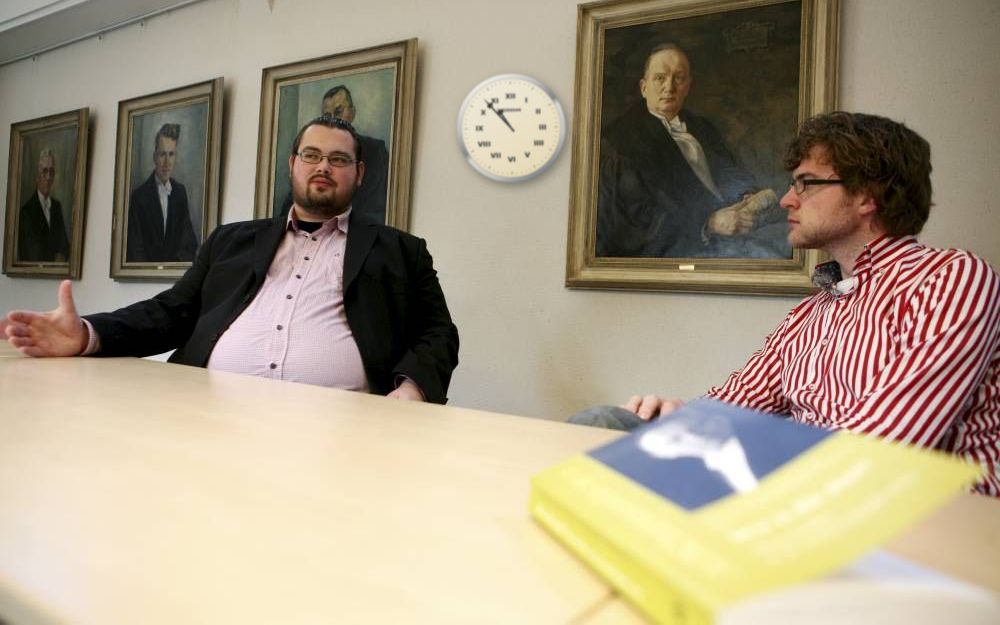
{"hour": 10, "minute": 53}
